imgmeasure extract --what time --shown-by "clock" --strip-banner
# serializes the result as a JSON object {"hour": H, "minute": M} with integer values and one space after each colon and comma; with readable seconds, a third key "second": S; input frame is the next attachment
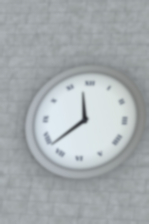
{"hour": 11, "minute": 38}
